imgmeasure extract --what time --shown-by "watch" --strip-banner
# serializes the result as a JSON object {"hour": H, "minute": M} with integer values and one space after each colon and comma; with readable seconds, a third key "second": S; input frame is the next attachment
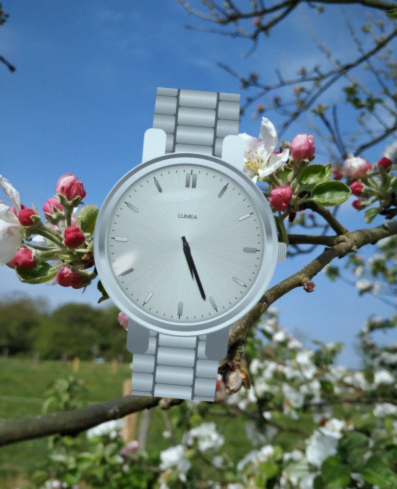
{"hour": 5, "minute": 26}
